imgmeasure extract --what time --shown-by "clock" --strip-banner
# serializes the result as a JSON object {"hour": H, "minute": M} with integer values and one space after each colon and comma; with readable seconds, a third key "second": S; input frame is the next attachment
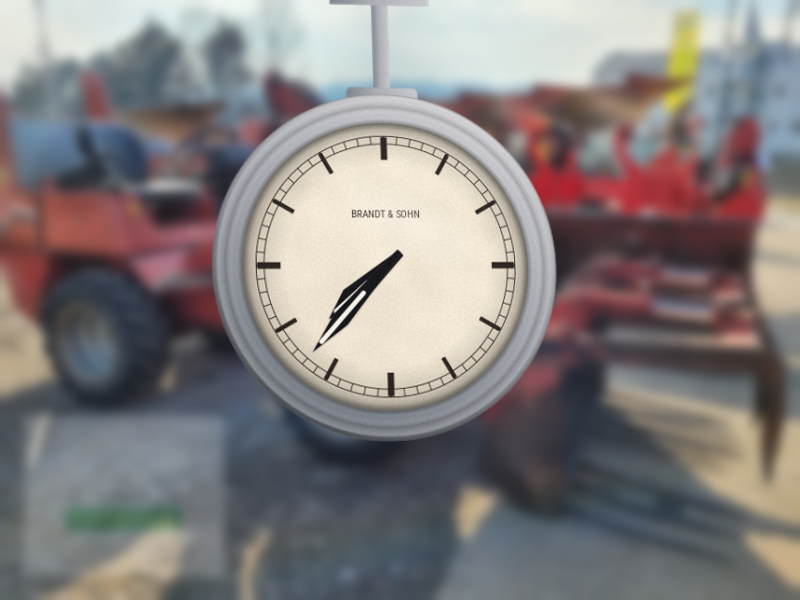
{"hour": 7, "minute": 37}
